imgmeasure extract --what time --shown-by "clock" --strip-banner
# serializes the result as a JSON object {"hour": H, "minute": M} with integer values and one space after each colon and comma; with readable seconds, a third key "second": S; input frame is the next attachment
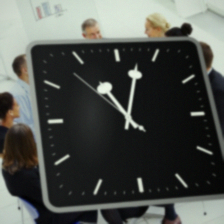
{"hour": 11, "minute": 2, "second": 53}
